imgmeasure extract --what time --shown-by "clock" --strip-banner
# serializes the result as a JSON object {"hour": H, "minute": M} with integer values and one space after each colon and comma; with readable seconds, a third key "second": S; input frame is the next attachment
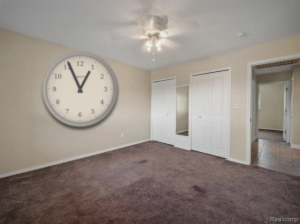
{"hour": 12, "minute": 56}
